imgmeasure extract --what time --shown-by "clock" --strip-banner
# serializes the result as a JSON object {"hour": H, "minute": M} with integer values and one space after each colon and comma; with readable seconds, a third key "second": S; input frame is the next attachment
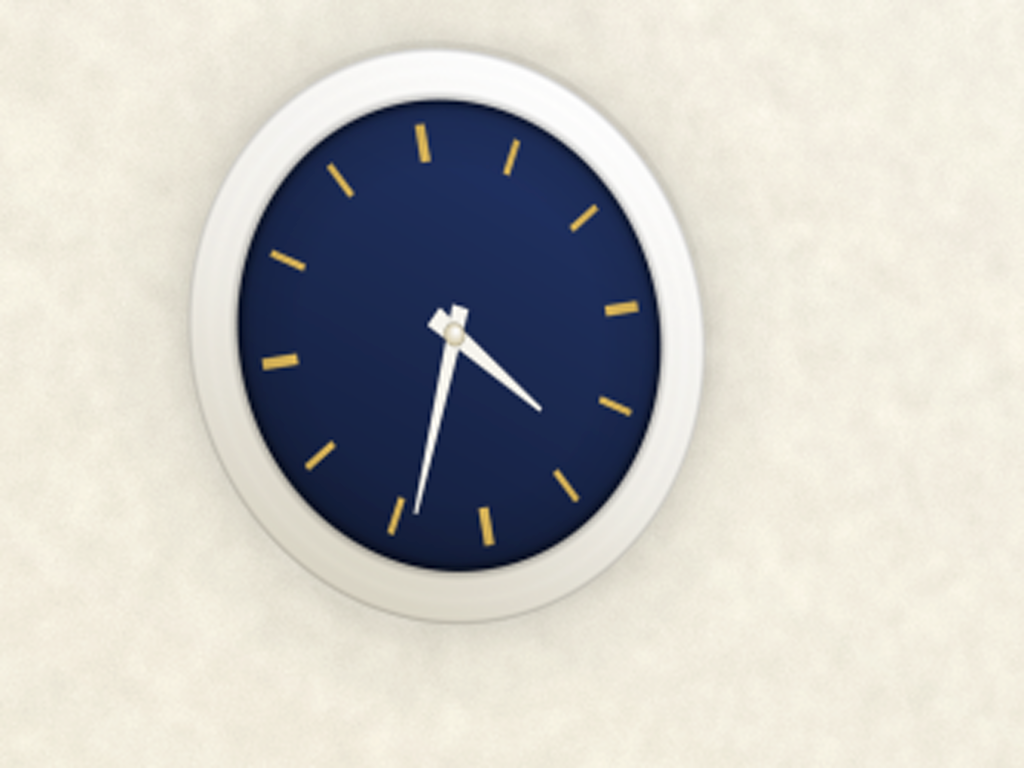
{"hour": 4, "minute": 34}
